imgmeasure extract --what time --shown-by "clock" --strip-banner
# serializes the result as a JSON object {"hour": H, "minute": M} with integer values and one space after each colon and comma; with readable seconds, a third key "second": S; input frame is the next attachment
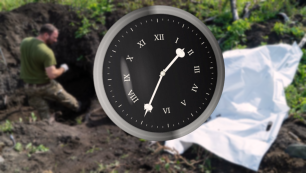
{"hour": 1, "minute": 35}
